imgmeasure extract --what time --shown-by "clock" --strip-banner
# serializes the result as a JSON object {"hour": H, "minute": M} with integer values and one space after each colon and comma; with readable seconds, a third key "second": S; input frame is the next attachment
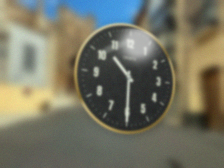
{"hour": 10, "minute": 30}
